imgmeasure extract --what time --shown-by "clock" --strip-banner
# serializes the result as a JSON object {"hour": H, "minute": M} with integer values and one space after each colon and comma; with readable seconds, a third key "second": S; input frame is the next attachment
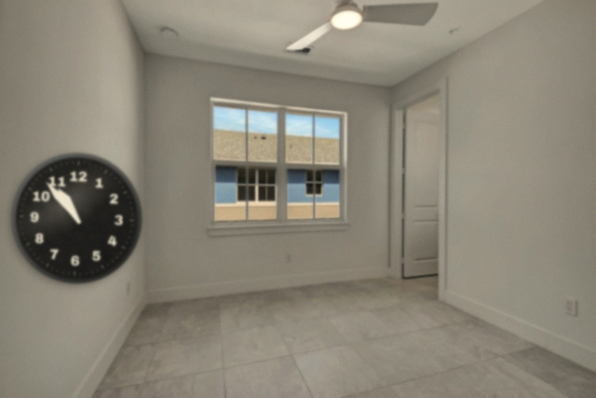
{"hour": 10, "minute": 53}
